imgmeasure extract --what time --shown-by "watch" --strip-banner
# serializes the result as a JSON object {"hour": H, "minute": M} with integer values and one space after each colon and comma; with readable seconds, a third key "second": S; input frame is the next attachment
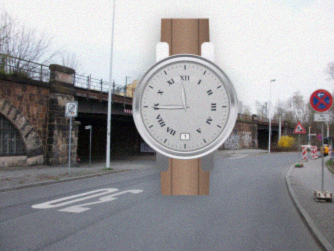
{"hour": 11, "minute": 45}
